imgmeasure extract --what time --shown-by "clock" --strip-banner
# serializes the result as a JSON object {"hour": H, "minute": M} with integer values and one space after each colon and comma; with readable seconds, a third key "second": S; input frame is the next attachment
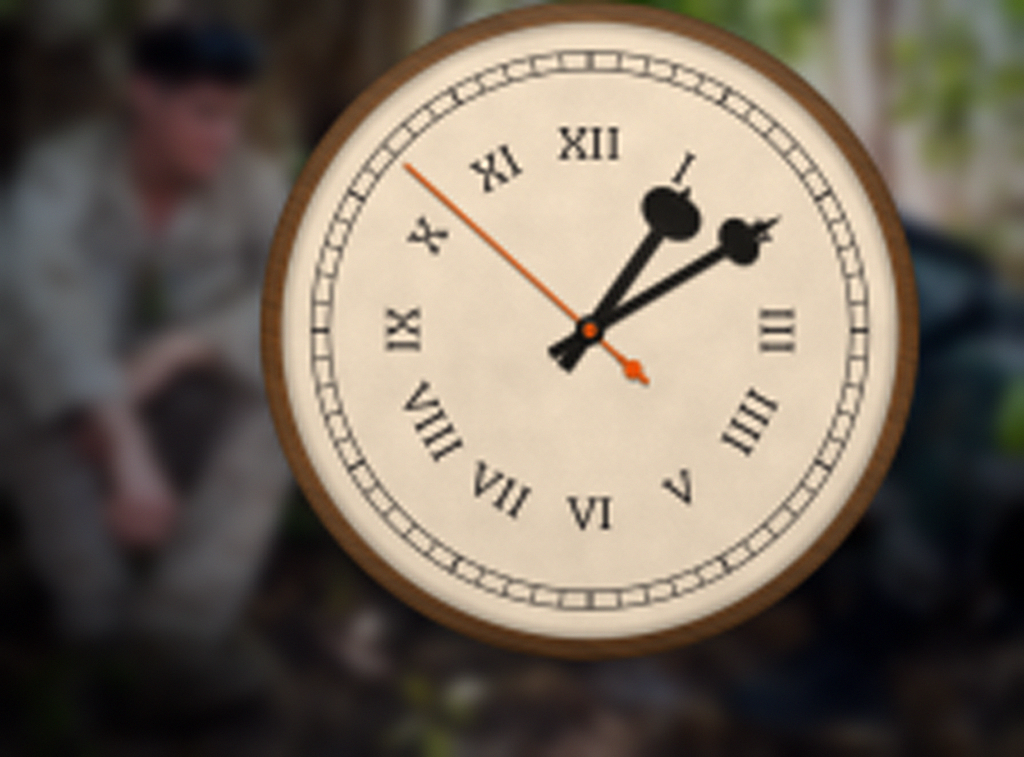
{"hour": 1, "minute": 9, "second": 52}
